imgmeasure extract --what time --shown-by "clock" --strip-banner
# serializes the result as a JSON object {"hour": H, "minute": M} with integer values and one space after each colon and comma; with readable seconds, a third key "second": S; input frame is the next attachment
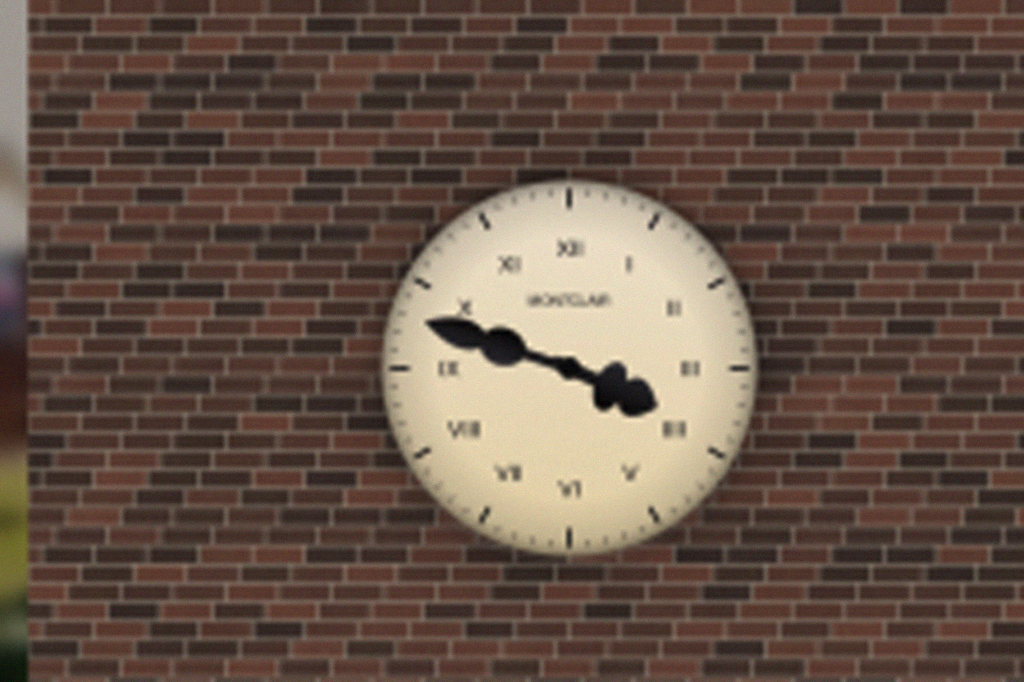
{"hour": 3, "minute": 48}
